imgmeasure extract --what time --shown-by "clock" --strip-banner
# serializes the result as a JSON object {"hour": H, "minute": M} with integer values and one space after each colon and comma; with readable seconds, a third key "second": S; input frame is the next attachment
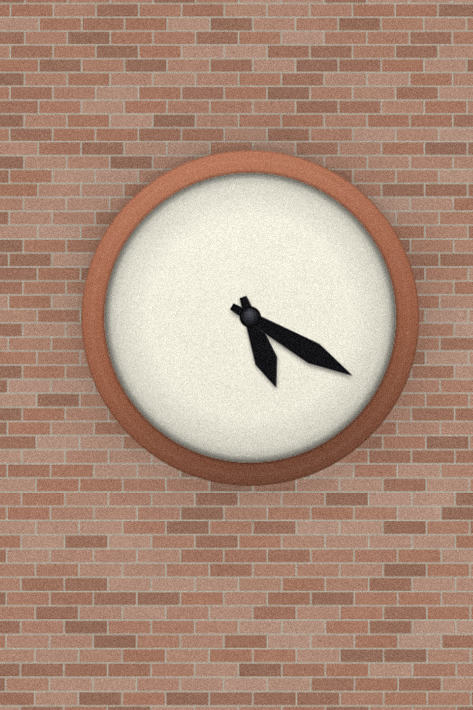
{"hour": 5, "minute": 20}
